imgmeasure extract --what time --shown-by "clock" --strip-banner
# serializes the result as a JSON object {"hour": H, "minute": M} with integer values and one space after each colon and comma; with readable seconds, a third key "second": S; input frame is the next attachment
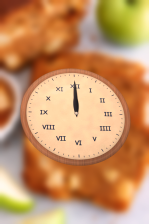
{"hour": 12, "minute": 0}
